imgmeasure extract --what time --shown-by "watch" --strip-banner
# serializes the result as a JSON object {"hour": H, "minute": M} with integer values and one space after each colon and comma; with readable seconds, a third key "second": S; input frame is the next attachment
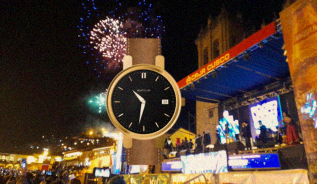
{"hour": 10, "minute": 32}
